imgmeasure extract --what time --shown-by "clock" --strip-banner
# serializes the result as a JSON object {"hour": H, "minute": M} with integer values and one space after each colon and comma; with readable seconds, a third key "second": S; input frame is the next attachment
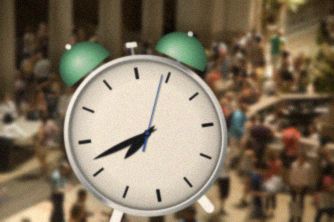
{"hour": 7, "minute": 42, "second": 4}
